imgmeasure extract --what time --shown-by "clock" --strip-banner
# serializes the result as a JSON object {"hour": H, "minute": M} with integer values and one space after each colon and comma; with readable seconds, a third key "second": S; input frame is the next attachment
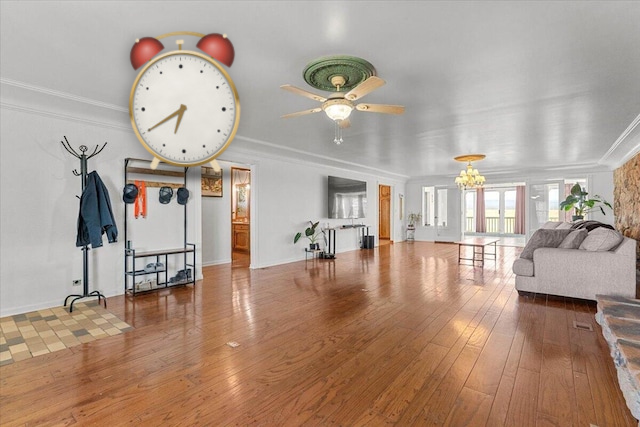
{"hour": 6, "minute": 40}
